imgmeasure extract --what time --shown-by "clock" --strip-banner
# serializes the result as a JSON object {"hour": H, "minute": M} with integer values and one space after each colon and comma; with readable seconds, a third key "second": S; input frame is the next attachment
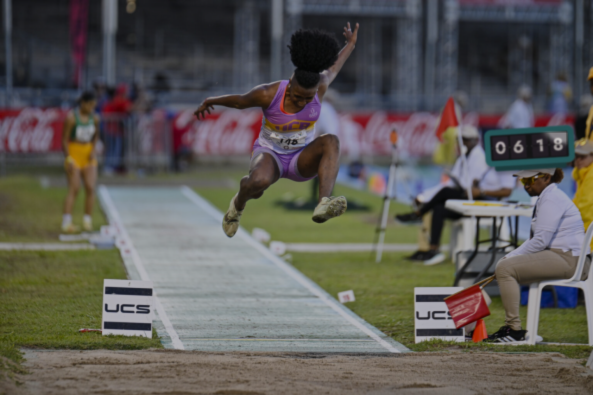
{"hour": 6, "minute": 18}
